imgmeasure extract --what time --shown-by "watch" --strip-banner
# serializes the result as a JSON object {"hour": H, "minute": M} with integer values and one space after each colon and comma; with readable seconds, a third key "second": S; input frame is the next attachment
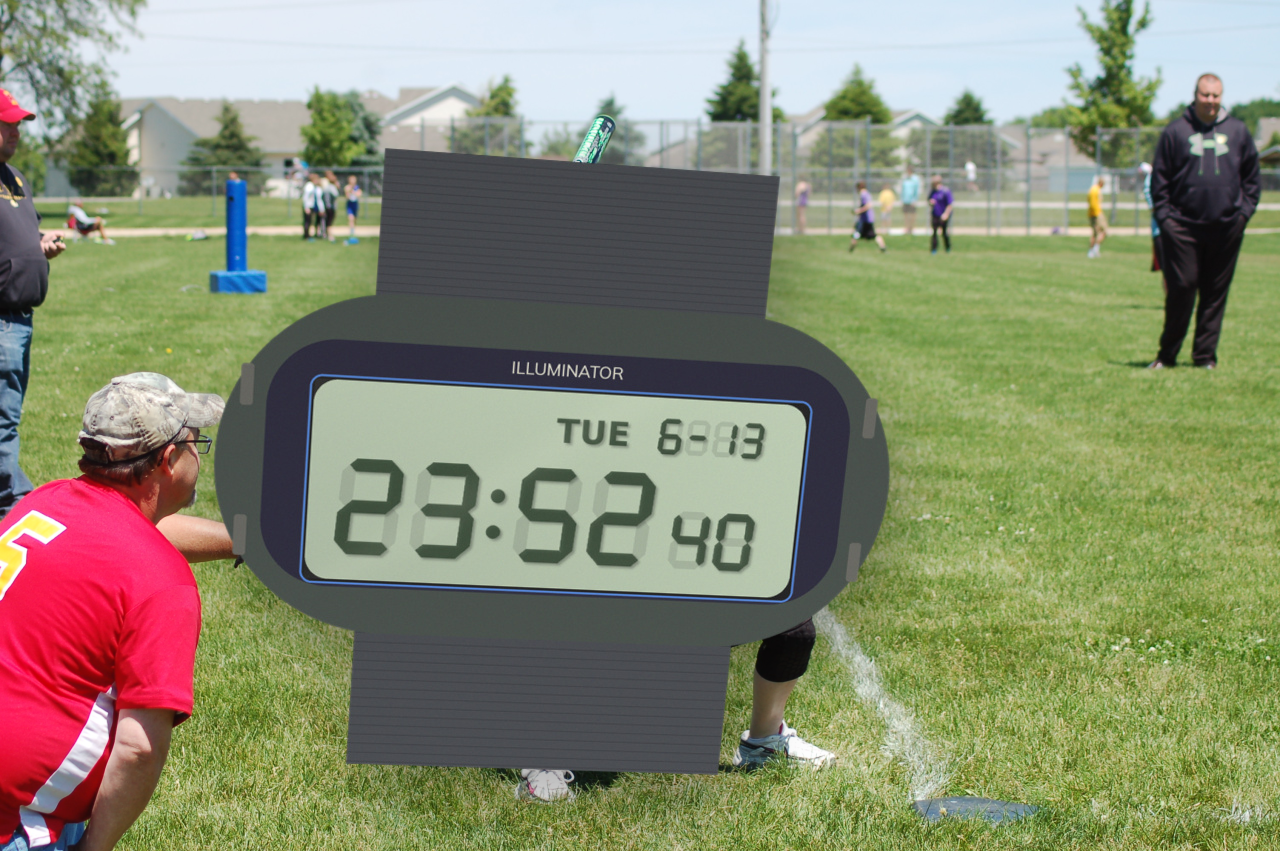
{"hour": 23, "minute": 52, "second": 40}
